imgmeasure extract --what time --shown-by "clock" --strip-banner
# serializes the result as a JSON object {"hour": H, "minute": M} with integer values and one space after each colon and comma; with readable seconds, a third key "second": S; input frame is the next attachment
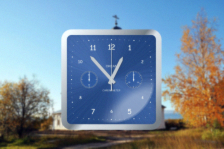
{"hour": 12, "minute": 53}
